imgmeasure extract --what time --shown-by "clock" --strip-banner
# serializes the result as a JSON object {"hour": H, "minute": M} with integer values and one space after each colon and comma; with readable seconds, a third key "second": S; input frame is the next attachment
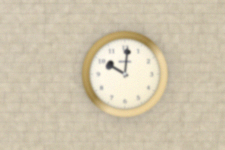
{"hour": 10, "minute": 1}
